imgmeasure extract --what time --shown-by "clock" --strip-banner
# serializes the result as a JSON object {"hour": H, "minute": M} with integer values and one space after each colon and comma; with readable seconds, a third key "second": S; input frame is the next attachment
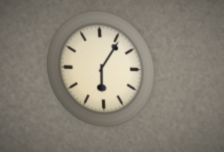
{"hour": 6, "minute": 6}
